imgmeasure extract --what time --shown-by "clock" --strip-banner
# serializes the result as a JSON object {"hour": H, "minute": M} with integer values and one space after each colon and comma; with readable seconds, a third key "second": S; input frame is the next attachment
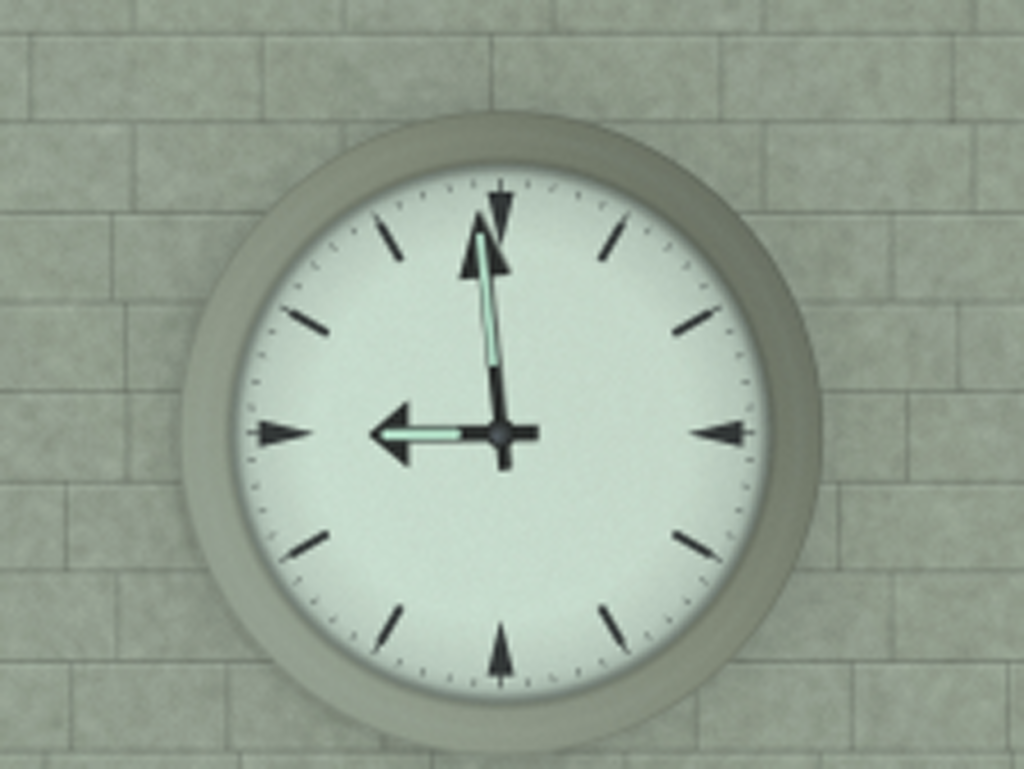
{"hour": 8, "minute": 59}
